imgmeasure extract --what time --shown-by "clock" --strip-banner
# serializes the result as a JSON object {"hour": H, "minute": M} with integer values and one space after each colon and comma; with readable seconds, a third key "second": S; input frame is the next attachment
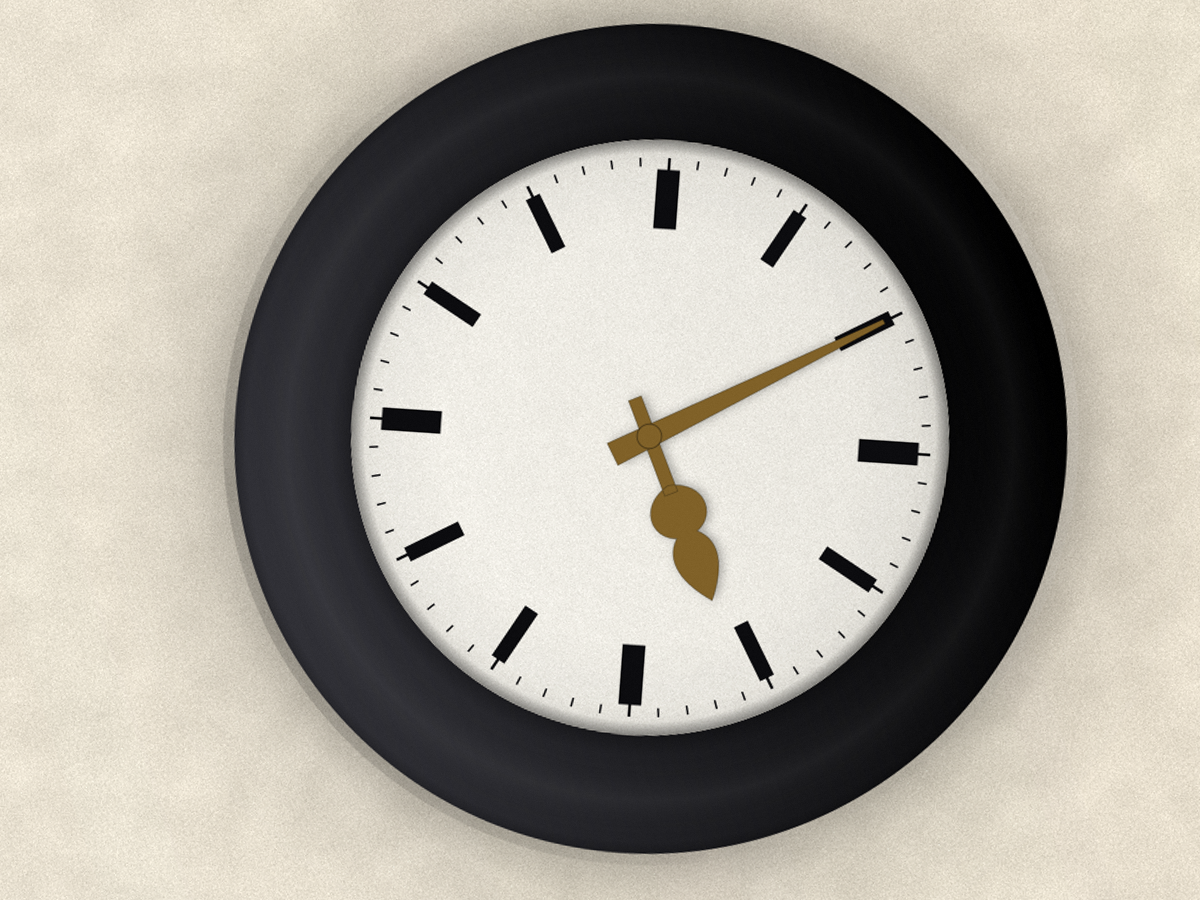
{"hour": 5, "minute": 10}
